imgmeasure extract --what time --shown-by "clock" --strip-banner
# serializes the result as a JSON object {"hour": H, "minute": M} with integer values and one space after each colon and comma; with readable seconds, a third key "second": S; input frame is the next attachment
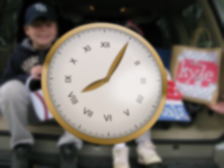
{"hour": 8, "minute": 5}
